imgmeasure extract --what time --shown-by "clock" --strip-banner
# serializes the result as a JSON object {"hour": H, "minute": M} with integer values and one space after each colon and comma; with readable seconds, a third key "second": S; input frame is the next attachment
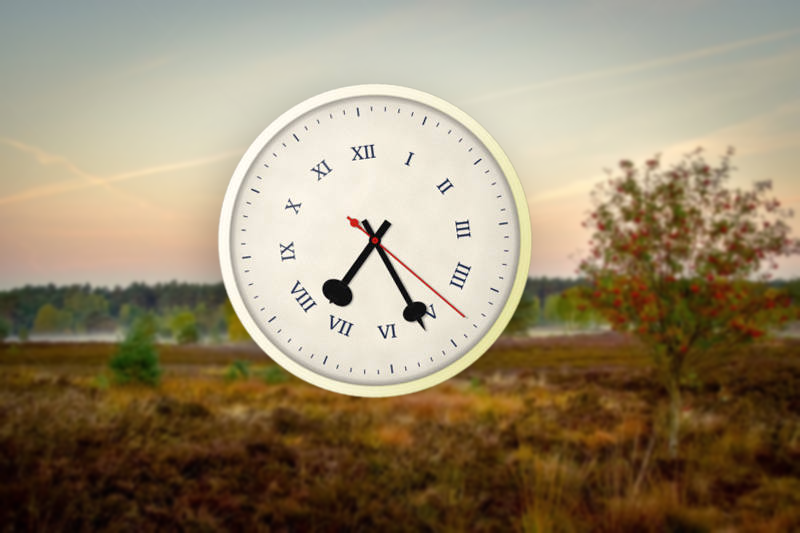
{"hour": 7, "minute": 26, "second": 23}
